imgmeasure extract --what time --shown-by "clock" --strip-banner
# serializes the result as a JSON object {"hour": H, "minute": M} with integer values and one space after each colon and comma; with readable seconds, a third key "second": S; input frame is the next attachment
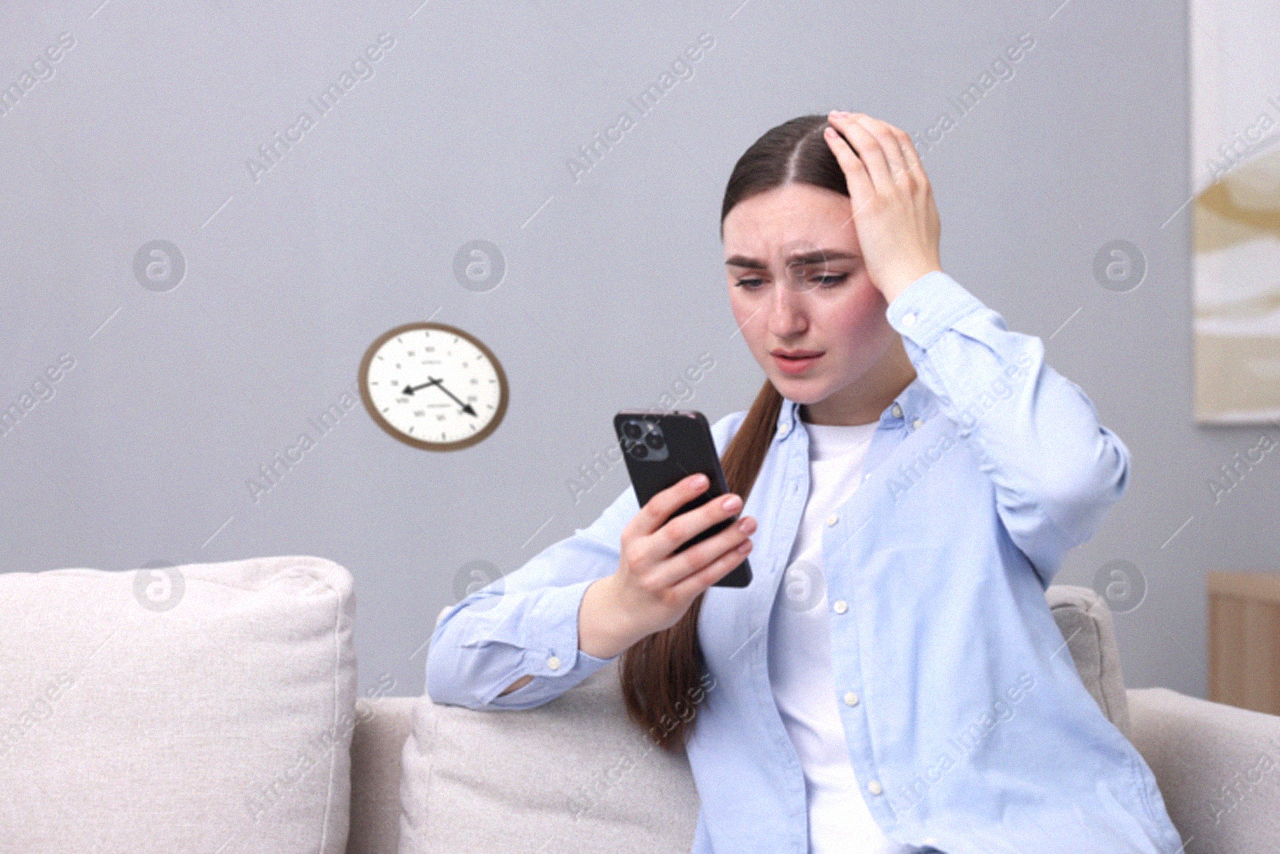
{"hour": 8, "minute": 23}
